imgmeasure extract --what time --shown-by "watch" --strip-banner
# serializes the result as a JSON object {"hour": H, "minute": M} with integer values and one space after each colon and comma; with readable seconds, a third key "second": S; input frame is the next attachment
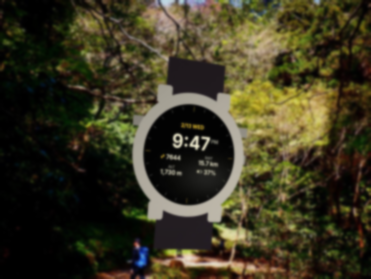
{"hour": 9, "minute": 47}
